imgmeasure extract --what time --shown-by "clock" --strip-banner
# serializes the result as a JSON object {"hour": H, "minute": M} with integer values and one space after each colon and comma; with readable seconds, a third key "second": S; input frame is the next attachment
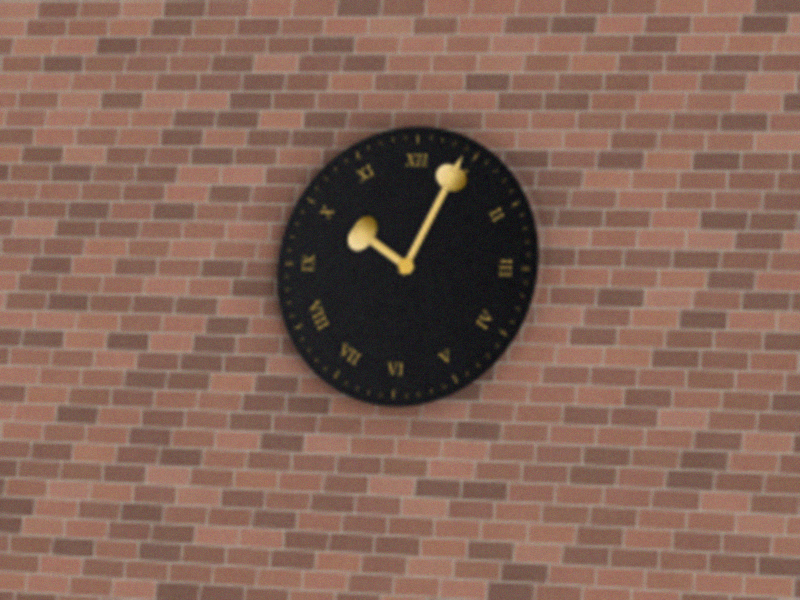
{"hour": 10, "minute": 4}
